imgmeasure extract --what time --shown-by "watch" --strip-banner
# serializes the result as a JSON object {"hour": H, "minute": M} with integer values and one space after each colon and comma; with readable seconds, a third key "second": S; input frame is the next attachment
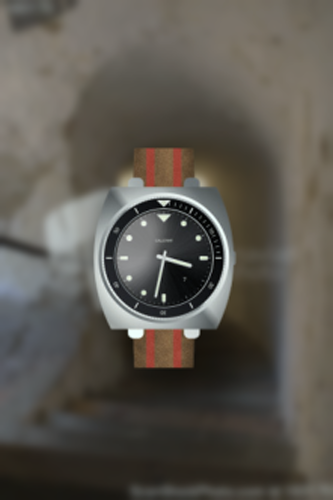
{"hour": 3, "minute": 32}
